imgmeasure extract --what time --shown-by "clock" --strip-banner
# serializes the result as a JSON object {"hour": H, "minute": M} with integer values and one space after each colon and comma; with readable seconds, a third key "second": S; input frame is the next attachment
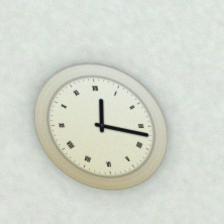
{"hour": 12, "minute": 17}
